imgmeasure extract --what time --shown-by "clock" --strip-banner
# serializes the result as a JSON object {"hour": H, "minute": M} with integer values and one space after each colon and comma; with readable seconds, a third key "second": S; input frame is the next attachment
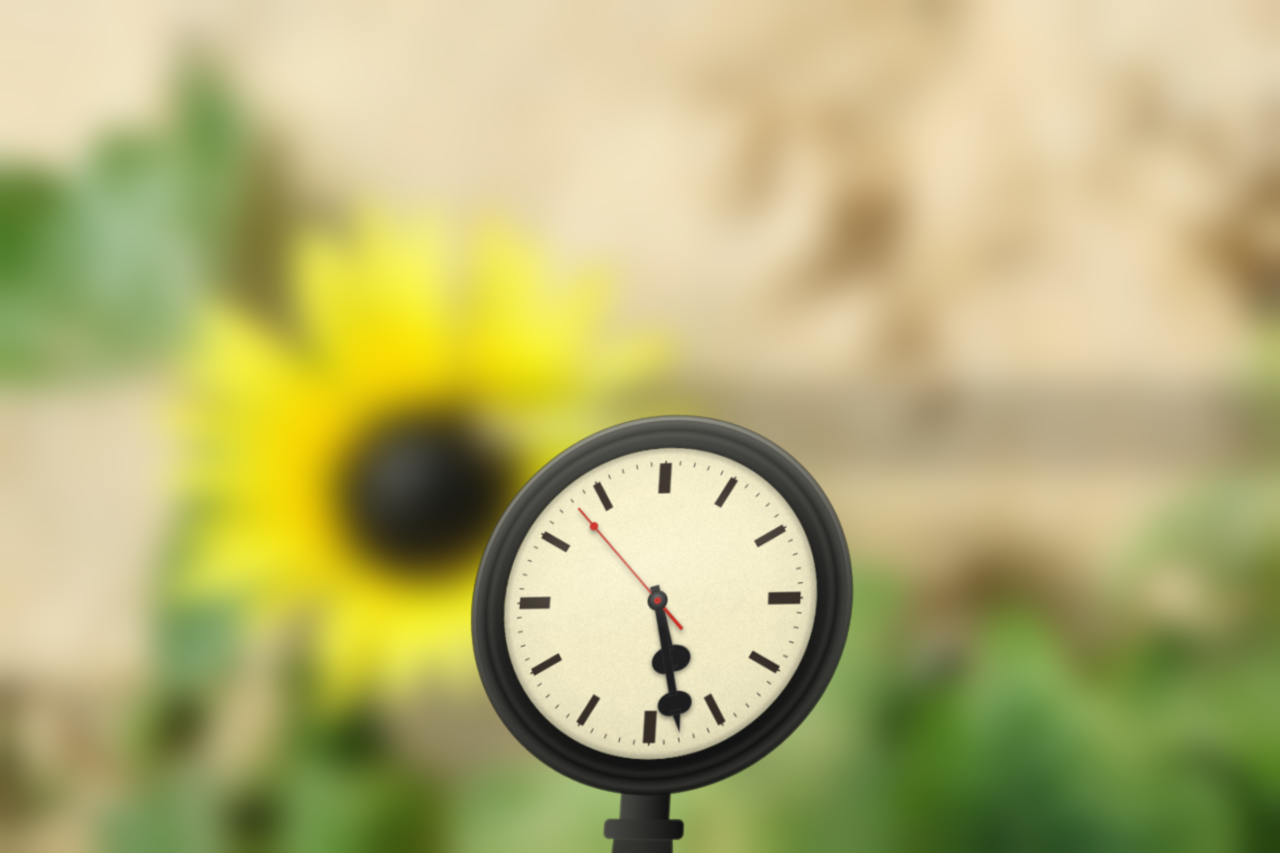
{"hour": 5, "minute": 27, "second": 53}
